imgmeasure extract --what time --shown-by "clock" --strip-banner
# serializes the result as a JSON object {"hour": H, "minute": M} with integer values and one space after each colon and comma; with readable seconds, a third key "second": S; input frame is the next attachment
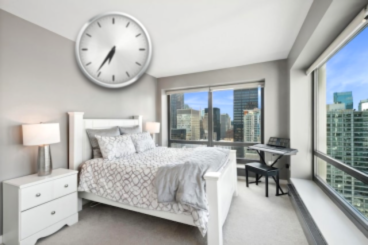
{"hour": 6, "minute": 36}
